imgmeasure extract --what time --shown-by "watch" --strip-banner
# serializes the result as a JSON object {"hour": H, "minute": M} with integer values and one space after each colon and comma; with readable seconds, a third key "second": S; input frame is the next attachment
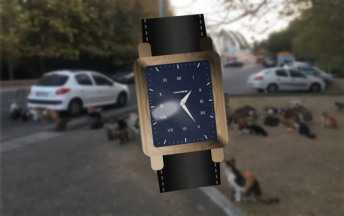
{"hour": 1, "minute": 25}
